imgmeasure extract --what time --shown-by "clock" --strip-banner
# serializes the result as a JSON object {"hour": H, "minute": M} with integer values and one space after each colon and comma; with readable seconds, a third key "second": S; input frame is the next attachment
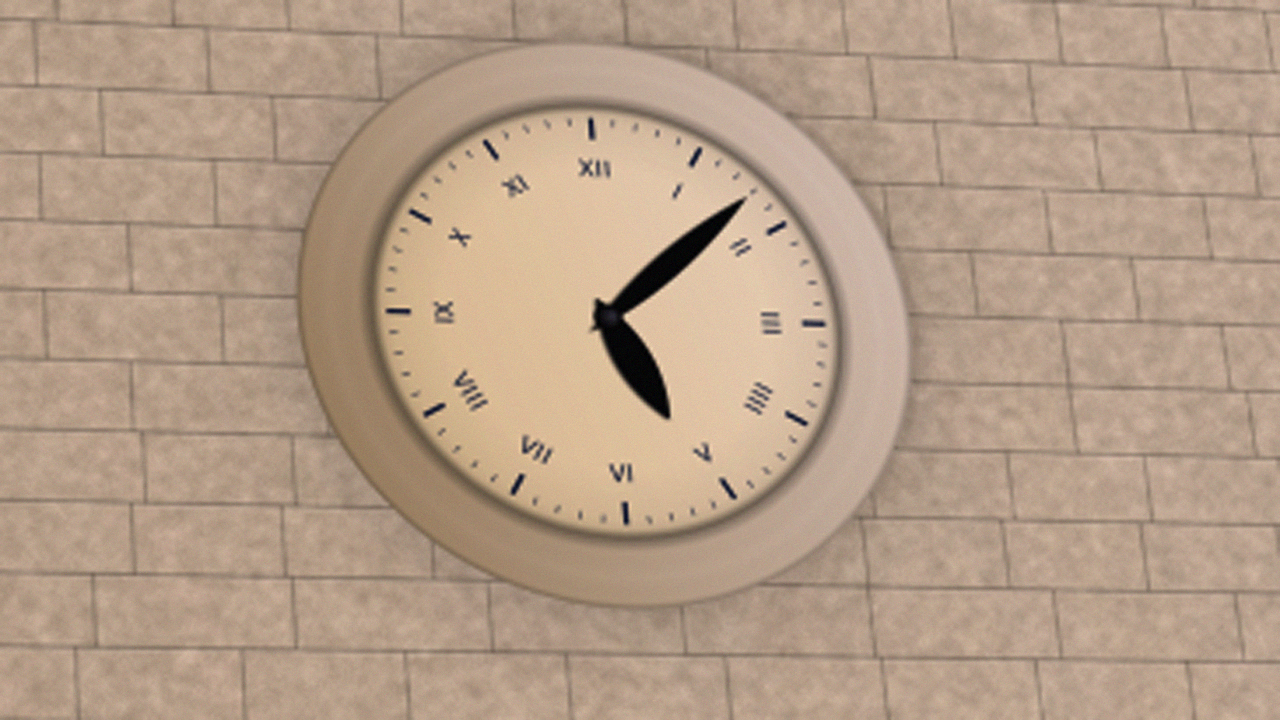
{"hour": 5, "minute": 8}
